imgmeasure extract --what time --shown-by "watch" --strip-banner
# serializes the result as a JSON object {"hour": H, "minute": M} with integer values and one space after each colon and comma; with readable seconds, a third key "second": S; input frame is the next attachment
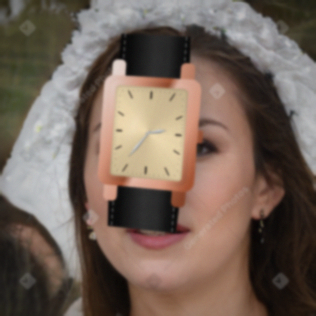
{"hour": 2, "minute": 36}
